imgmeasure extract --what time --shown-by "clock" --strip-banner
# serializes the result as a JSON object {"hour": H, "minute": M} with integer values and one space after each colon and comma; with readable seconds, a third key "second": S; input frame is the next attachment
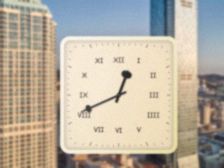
{"hour": 12, "minute": 41}
